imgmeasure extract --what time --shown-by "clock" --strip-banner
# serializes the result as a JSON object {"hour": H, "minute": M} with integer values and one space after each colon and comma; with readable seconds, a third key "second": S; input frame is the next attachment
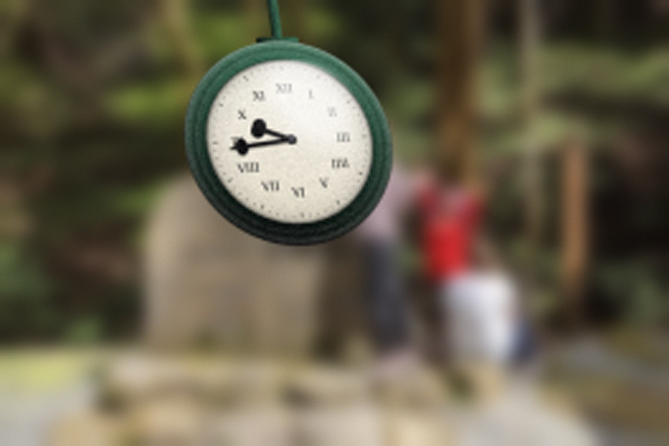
{"hour": 9, "minute": 44}
